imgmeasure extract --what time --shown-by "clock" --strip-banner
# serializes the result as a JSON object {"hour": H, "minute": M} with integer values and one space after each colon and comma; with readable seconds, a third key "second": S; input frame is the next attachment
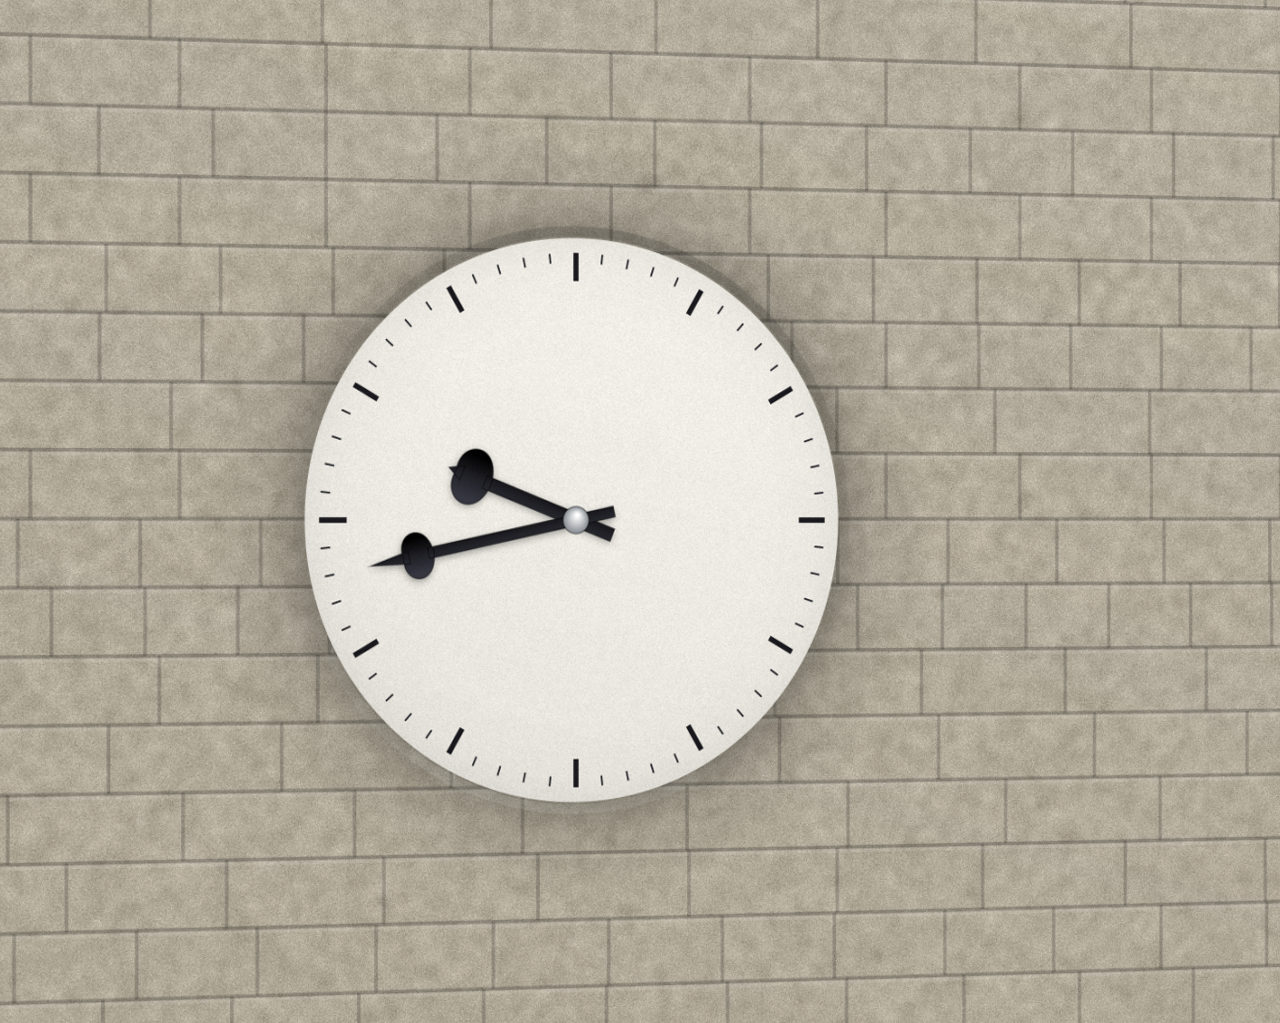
{"hour": 9, "minute": 43}
